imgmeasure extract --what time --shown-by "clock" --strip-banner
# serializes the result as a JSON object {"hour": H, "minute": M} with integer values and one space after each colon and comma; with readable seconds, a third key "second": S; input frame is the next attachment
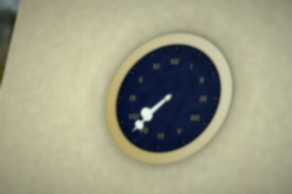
{"hour": 7, "minute": 37}
